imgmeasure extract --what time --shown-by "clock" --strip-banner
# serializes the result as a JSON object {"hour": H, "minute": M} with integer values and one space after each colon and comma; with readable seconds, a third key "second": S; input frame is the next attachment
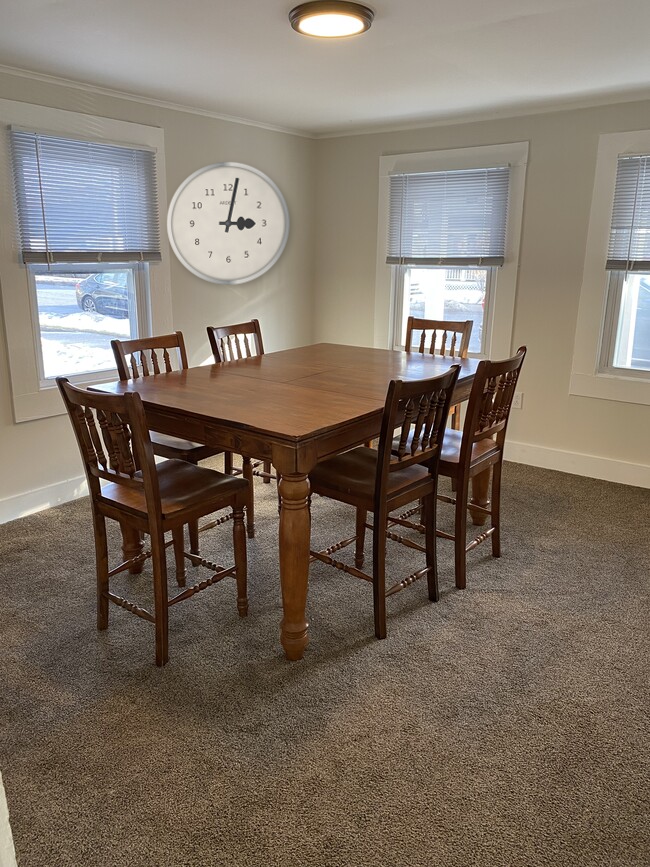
{"hour": 3, "minute": 2}
